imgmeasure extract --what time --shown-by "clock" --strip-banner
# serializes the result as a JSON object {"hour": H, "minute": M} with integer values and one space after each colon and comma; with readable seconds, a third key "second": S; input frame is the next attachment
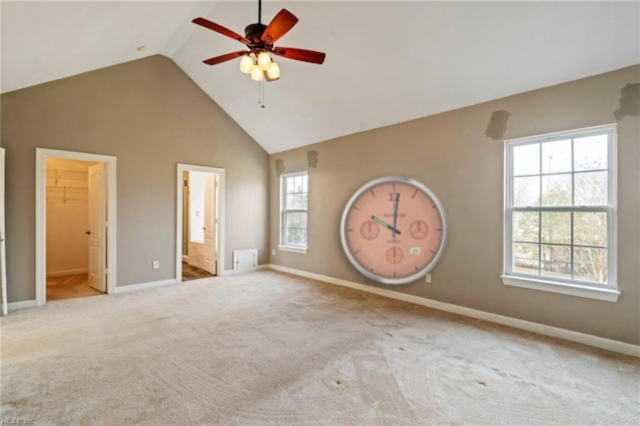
{"hour": 10, "minute": 1}
